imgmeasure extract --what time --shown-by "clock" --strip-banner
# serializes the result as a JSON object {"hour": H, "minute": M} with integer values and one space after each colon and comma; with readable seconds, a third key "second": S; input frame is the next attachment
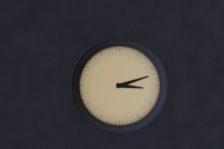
{"hour": 3, "minute": 12}
